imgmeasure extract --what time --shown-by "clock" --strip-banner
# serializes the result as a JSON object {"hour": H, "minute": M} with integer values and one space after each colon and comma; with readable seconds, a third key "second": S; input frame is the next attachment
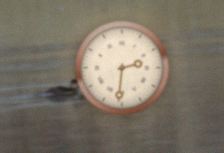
{"hour": 2, "minute": 31}
